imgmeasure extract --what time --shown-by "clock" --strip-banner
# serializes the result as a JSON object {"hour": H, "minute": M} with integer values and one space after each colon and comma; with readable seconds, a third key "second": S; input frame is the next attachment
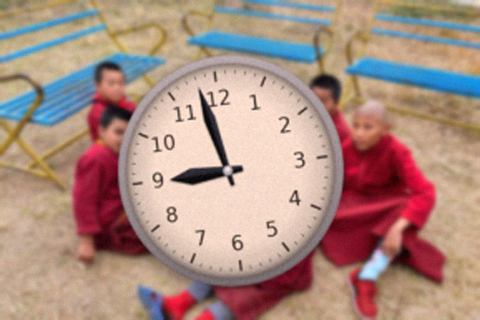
{"hour": 8, "minute": 58}
